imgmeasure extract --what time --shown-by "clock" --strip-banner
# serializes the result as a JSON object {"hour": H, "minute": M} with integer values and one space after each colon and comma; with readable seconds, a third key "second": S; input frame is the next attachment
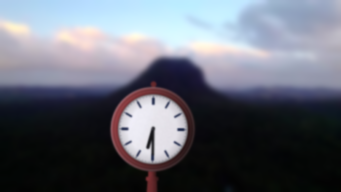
{"hour": 6, "minute": 30}
